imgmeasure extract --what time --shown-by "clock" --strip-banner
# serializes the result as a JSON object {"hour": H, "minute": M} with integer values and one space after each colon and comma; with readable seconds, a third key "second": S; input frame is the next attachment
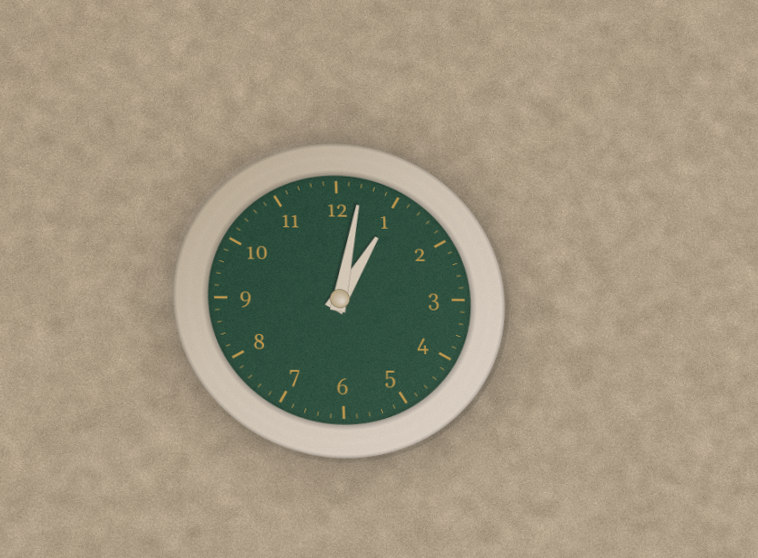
{"hour": 1, "minute": 2}
